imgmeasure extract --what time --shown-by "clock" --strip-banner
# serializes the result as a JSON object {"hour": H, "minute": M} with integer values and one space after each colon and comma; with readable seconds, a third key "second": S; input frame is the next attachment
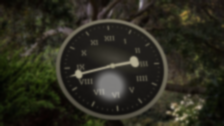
{"hour": 2, "minute": 43}
